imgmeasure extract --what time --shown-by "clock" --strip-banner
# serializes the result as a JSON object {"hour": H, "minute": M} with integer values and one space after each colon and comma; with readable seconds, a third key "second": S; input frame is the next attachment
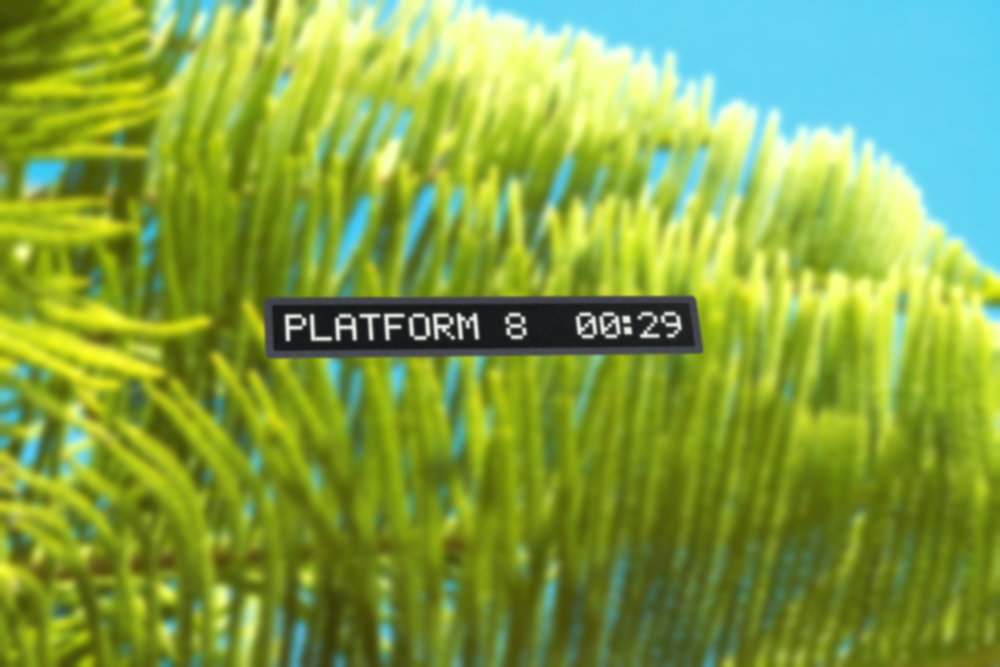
{"hour": 0, "minute": 29}
